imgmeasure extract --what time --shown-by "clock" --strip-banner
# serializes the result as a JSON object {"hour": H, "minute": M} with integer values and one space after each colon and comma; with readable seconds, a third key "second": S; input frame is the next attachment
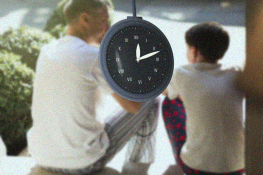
{"hour": 12, "minute": 12}
